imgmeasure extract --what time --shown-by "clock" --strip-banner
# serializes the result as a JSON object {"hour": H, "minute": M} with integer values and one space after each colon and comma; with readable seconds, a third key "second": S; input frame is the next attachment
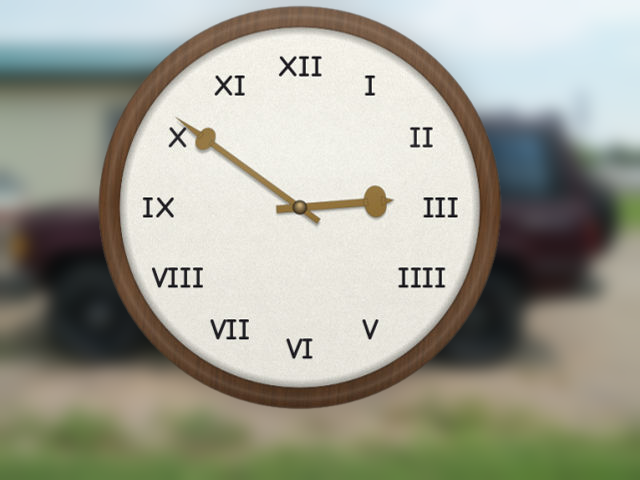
{"hour": 2, "minute": 51}
